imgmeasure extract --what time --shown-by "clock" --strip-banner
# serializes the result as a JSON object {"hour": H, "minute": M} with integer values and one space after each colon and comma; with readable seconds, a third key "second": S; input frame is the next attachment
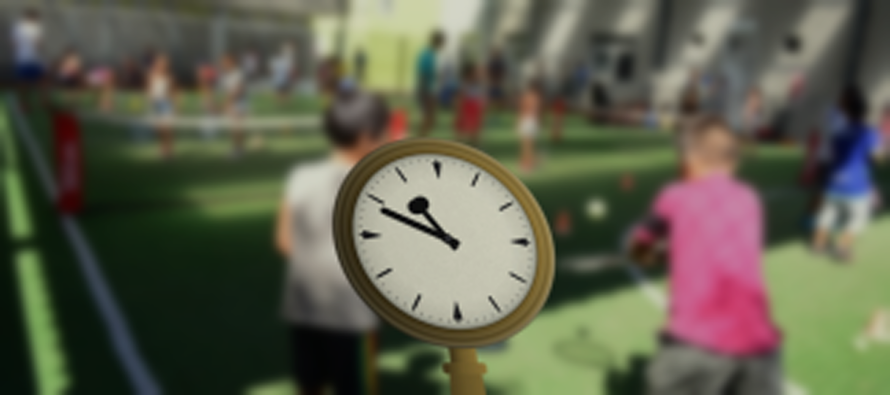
{"hour": 10, "minute": 49}
